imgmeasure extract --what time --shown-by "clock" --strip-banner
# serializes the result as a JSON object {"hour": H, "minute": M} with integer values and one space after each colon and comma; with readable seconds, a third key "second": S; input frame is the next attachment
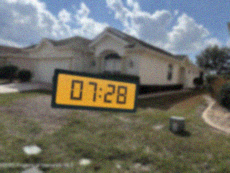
{"hour": 7, "minute": 28}
